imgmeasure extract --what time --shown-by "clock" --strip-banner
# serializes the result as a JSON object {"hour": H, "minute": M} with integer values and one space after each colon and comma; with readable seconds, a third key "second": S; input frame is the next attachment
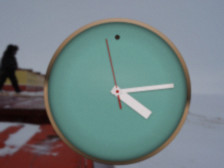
{"hour": 4, "minute": 13, "second": 58}
